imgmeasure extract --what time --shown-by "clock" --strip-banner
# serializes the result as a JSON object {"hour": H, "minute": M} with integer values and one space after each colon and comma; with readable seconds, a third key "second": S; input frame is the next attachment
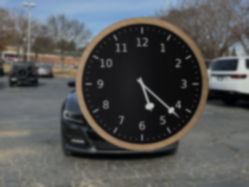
{"hour": 5, "minute": 22}
